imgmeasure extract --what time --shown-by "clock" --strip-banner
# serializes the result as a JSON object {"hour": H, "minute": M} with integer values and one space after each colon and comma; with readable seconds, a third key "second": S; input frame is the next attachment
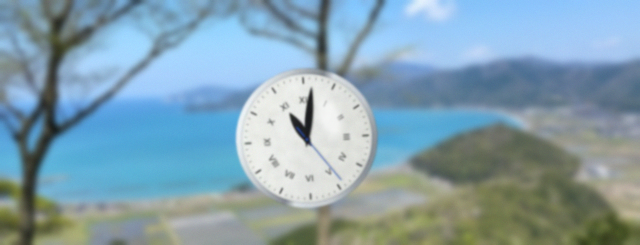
{"hour": 11, "minute": 1, "second": 24}
